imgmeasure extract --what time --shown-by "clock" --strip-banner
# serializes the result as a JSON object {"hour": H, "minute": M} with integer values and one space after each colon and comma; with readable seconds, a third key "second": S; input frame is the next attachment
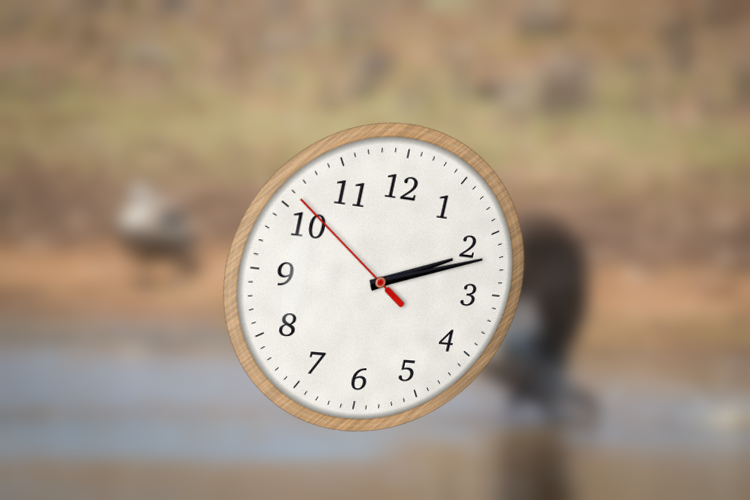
{"hour": 2, "minute": 11, "second": 51}
